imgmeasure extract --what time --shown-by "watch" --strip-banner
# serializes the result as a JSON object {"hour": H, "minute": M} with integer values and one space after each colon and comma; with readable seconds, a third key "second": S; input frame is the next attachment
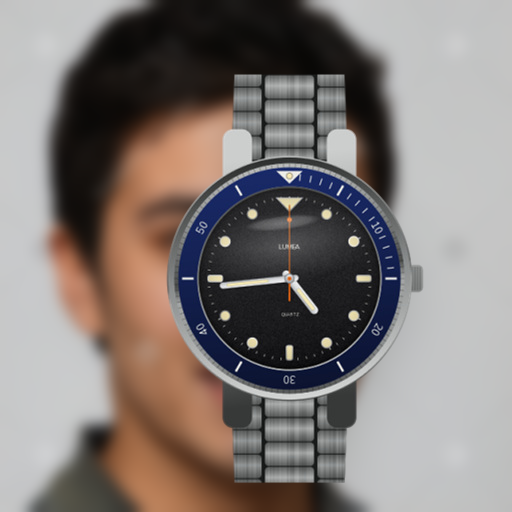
{"hour": 4, "minute": 44, "second": 0}
